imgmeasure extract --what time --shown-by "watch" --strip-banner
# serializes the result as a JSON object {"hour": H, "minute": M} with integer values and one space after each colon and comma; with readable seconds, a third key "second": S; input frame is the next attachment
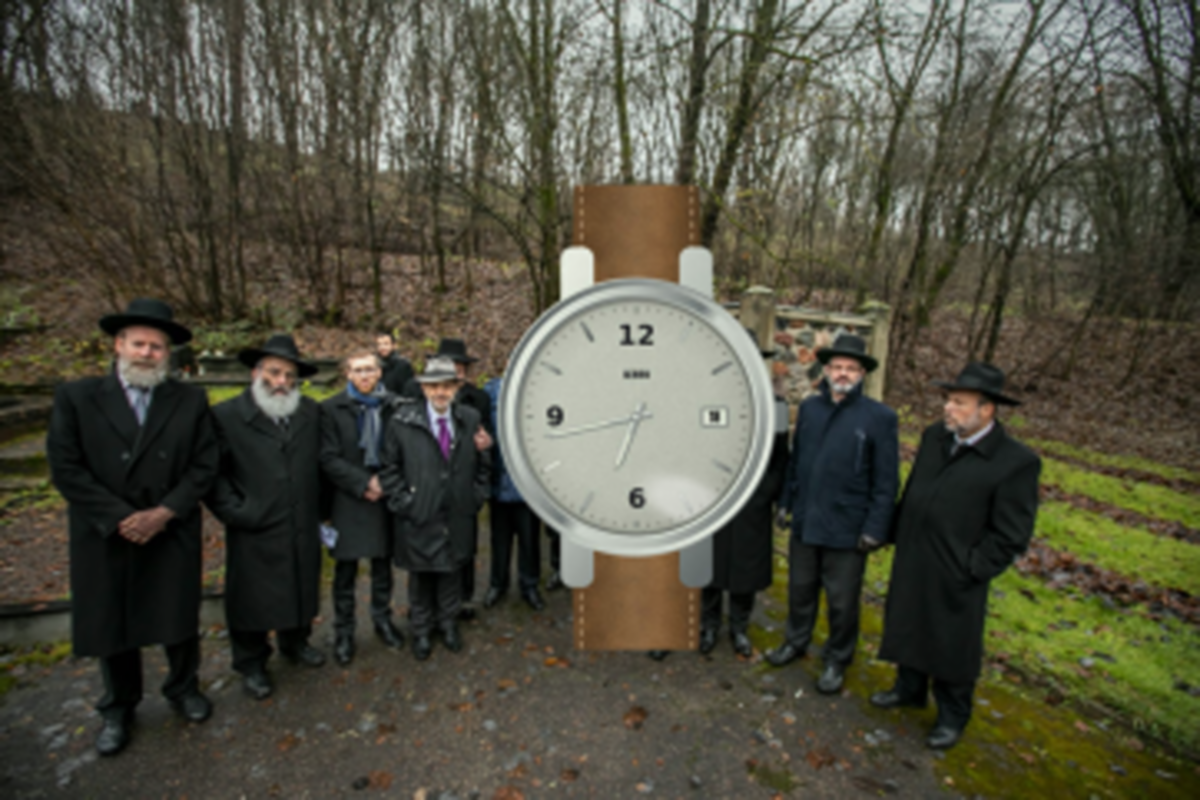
{"hour": 6, "minute": 43}
